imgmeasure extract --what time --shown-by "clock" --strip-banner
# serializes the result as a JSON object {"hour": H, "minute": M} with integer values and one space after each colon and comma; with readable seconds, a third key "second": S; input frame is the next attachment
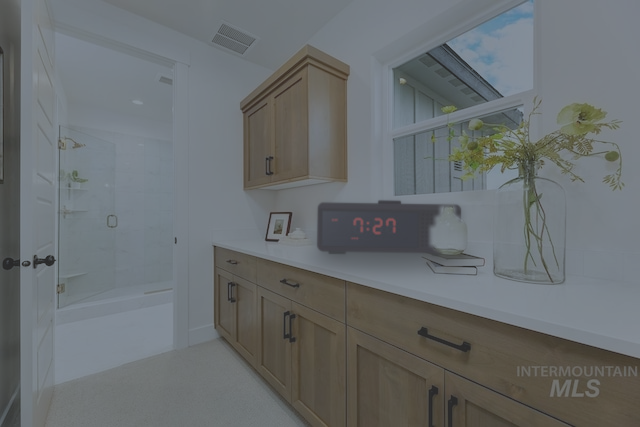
{"hour": 7, "minute": 27}
